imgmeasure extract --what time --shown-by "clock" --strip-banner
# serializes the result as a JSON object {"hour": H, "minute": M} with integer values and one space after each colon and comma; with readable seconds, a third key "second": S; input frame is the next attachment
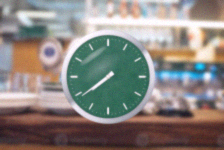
{"hour": 7, "minute": 39}
